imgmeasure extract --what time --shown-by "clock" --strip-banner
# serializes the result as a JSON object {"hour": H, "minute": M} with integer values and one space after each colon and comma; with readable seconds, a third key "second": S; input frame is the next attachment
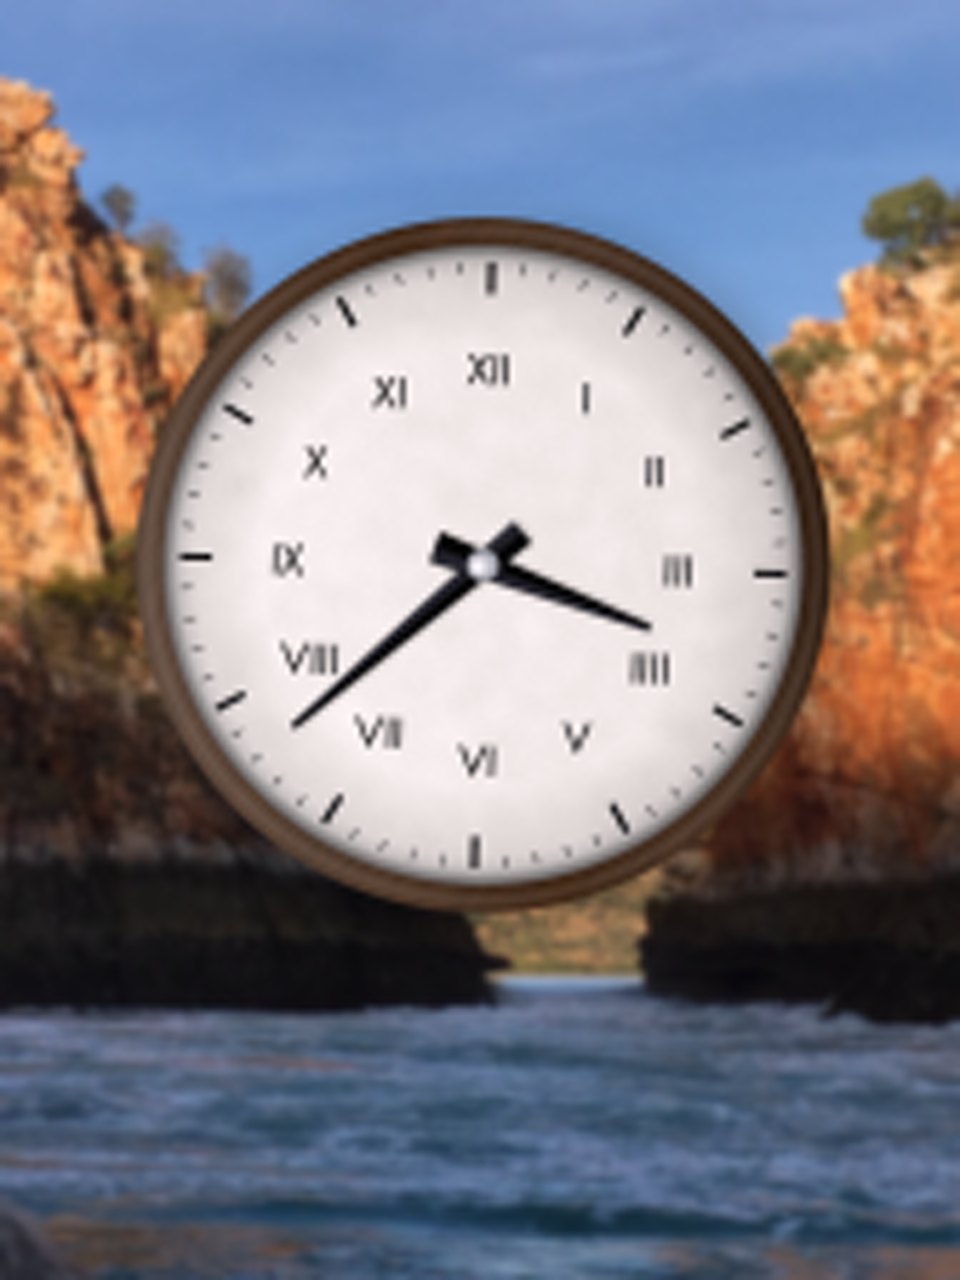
{"hour": 3, "minute": 38}
